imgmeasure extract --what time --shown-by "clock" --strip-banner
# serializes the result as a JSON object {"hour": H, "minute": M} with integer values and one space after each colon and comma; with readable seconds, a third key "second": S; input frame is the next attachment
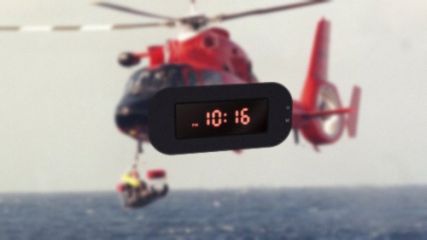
{"hour": 10, "minute": 16}
